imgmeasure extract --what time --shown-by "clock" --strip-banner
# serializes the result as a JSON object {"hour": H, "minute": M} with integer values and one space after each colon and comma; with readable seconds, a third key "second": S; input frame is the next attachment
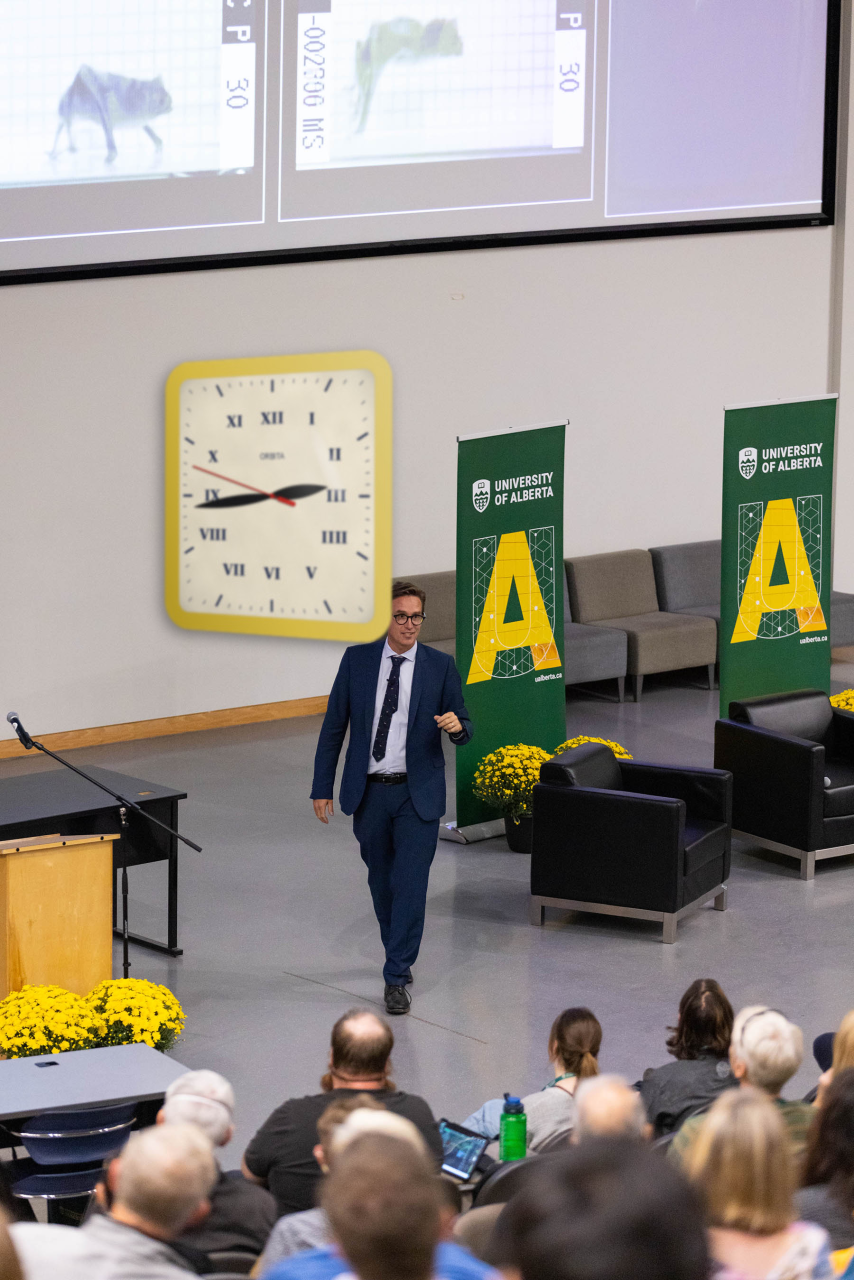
{"hour": 2, "minute": 43, "second": 48}
